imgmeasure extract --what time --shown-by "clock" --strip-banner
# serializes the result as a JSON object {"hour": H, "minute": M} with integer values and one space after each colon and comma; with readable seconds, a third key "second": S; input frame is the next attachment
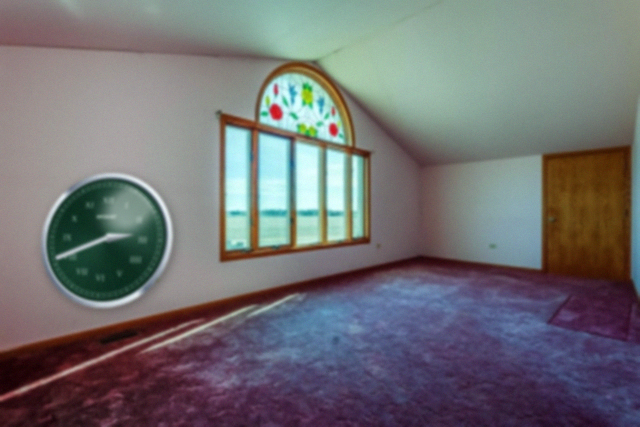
{"hour": 2, "minute": 41}
